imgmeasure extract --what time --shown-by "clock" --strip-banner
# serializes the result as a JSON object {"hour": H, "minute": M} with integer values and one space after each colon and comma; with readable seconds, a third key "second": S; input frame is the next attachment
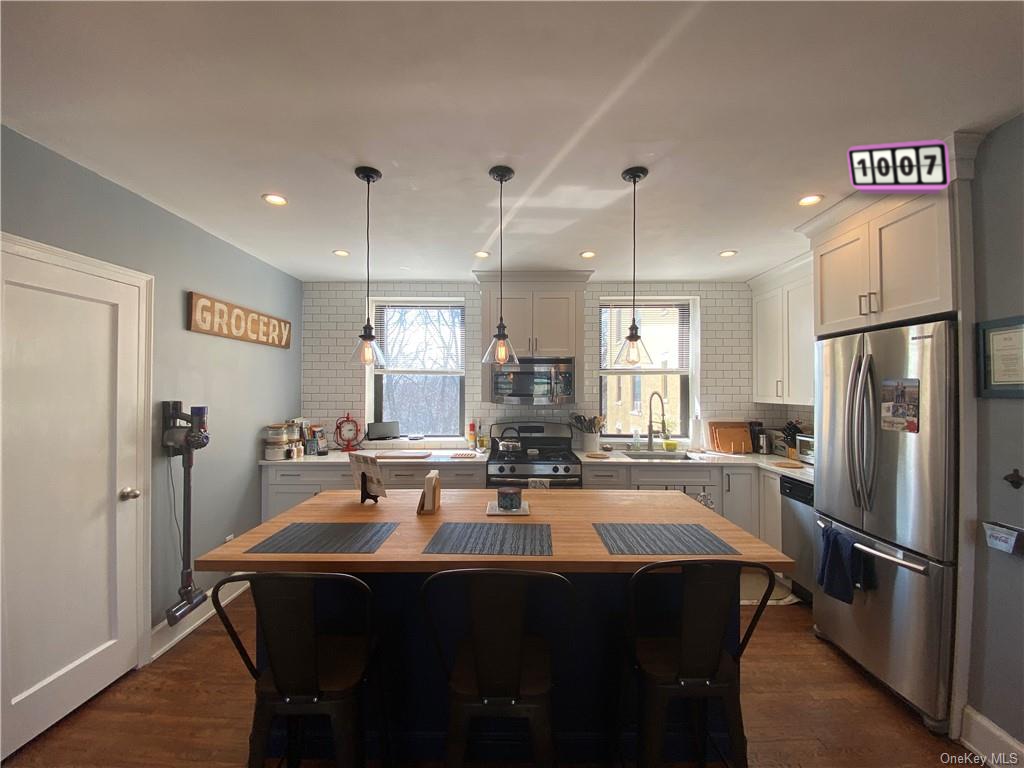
{"hour": 10, "minute": 7}
